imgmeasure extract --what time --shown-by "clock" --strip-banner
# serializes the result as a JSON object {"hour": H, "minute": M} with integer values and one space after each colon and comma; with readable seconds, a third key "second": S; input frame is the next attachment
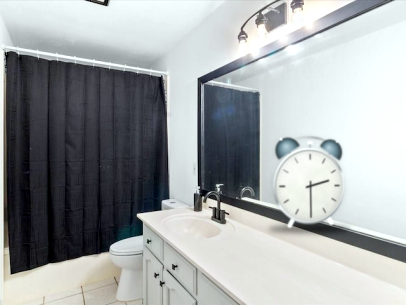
{"hour": 2, "minute": 30}
